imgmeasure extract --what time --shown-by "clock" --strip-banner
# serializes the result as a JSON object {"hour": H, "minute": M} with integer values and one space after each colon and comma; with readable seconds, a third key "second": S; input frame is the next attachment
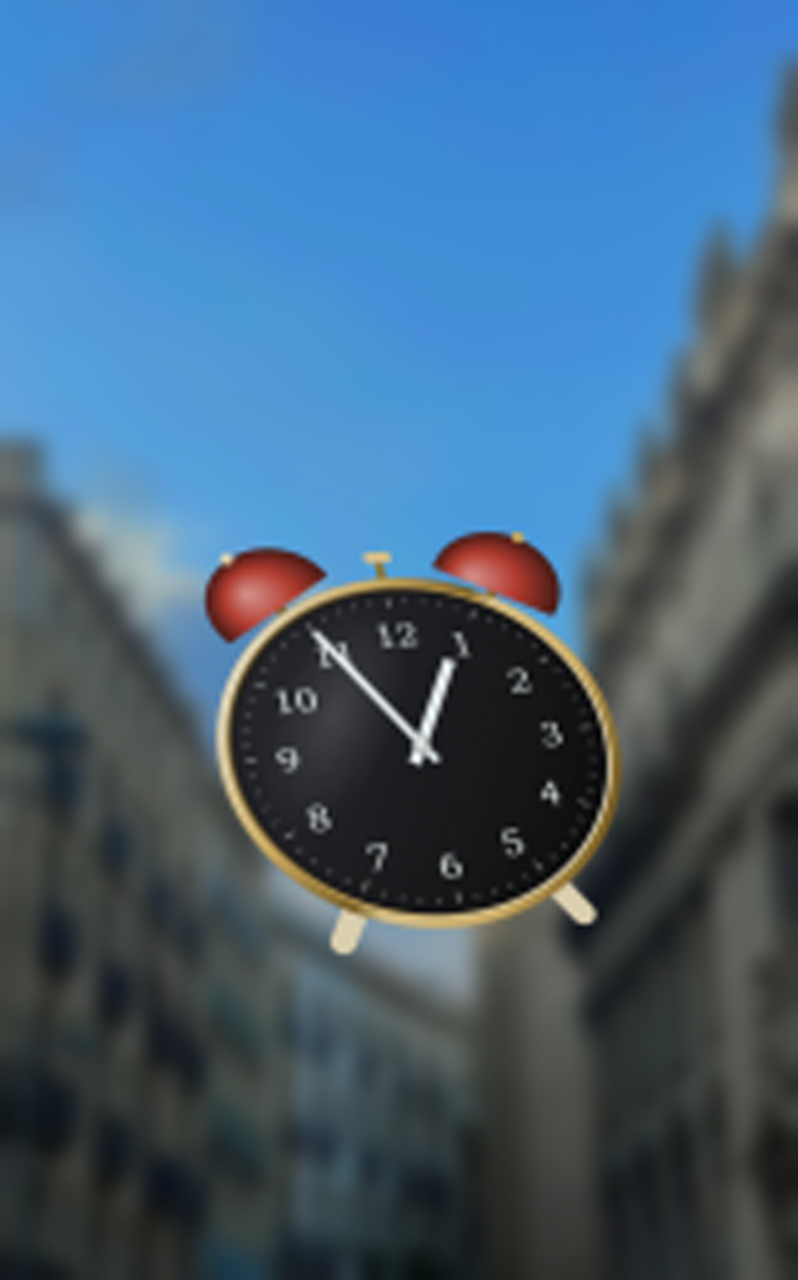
{"hour": 12, "minute": 55}
